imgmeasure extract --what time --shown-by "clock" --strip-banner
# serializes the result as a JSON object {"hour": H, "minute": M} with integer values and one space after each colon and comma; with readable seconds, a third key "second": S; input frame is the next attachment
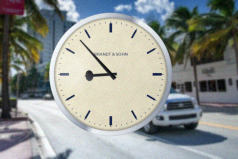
{"hour": 8, "minute": 53}
